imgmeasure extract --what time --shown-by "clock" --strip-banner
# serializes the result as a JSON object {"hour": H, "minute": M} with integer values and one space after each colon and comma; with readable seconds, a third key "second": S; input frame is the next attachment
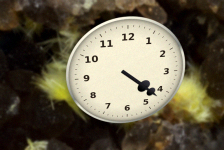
{"hour": 4, "minute": 22}
